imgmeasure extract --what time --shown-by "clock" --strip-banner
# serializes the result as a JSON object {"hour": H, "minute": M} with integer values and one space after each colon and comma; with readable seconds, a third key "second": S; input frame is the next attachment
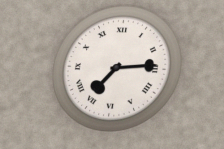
{"hour": 7, "minute": 14}
